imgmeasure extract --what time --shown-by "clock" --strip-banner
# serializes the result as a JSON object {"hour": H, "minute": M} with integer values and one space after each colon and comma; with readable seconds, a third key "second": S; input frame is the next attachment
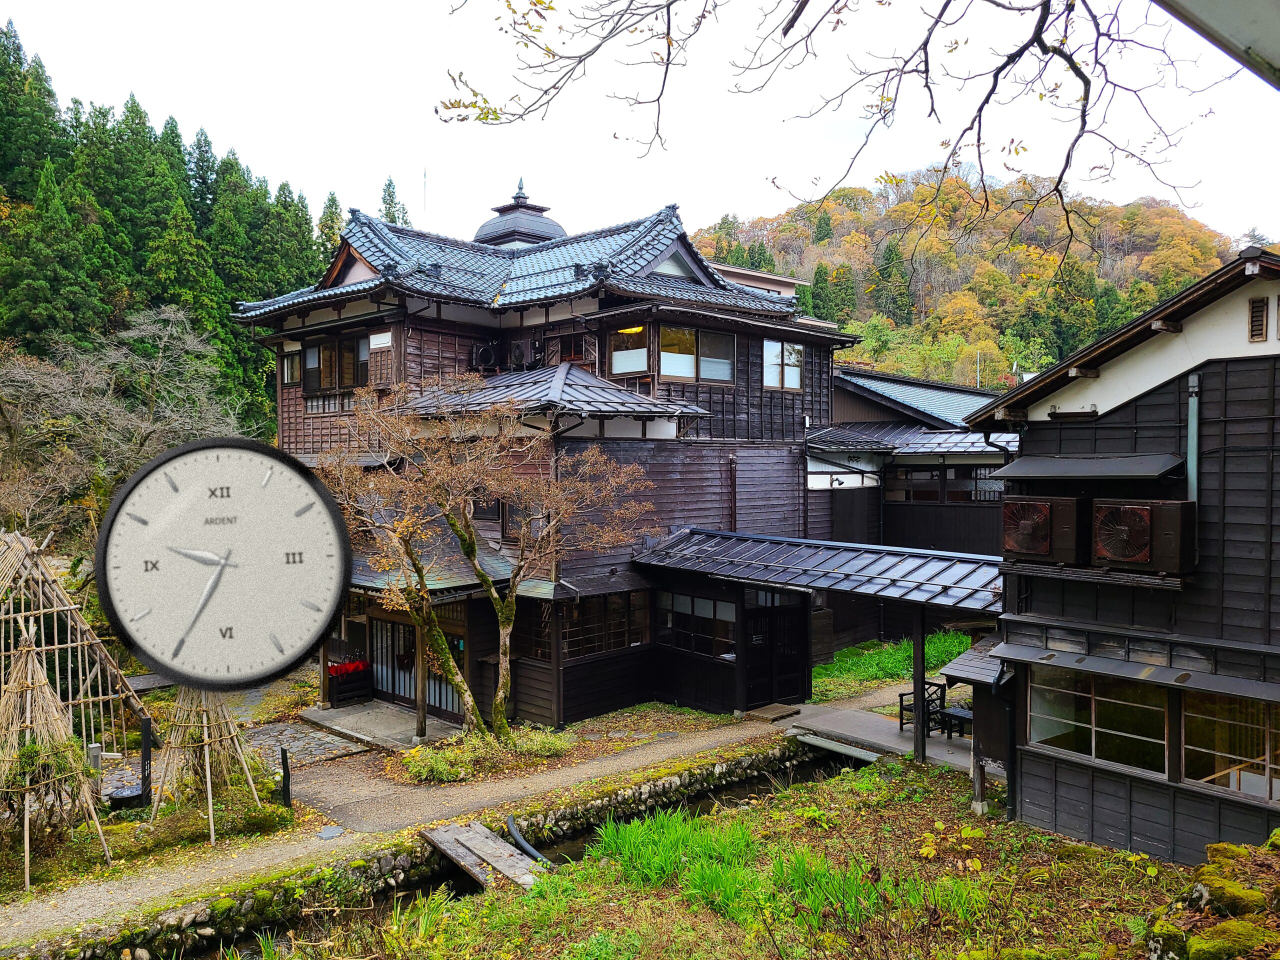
{"hour": 9, "minute": 35}
